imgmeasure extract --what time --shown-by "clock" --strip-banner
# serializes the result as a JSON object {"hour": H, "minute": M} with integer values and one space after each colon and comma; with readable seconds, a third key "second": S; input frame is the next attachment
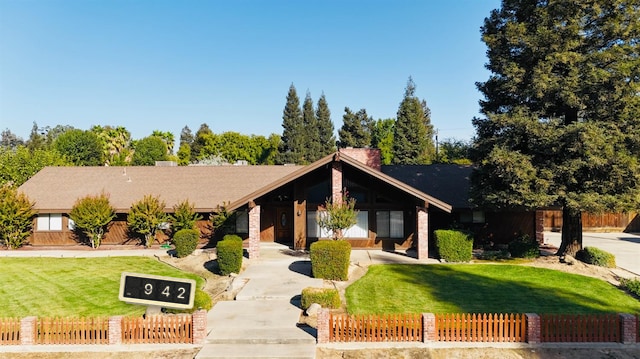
{"hour": 9, "minute": 42}
